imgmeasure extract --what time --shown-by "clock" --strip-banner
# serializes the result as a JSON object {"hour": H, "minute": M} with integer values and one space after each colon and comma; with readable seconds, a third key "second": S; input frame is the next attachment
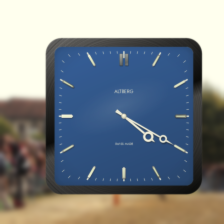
{"hour": 4, "minute": 20}
